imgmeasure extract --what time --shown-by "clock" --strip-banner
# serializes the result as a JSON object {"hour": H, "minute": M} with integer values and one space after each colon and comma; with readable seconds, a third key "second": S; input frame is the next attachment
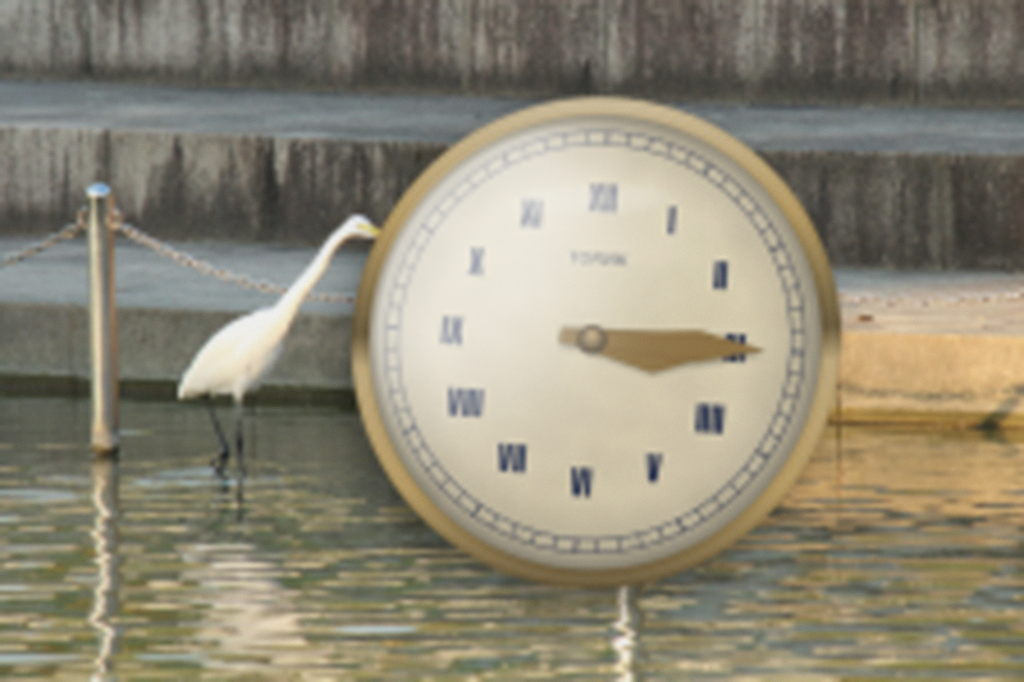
{"hour": 3, "minute": 15}
